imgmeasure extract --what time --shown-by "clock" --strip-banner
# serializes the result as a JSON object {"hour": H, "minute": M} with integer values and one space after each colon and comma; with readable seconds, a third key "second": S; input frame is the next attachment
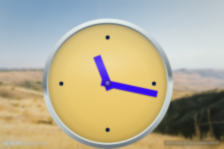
{"hour": 11, "minute": 17}
